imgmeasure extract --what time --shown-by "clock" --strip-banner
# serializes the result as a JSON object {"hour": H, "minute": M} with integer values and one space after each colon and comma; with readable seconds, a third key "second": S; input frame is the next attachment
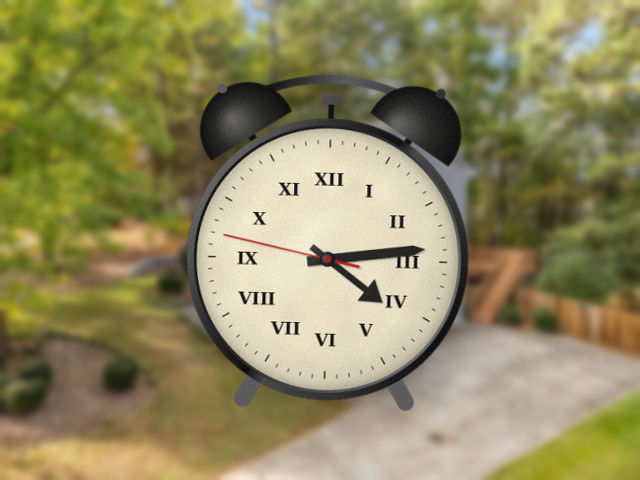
{"hour": 4, "minute": 13, "second": 47}
